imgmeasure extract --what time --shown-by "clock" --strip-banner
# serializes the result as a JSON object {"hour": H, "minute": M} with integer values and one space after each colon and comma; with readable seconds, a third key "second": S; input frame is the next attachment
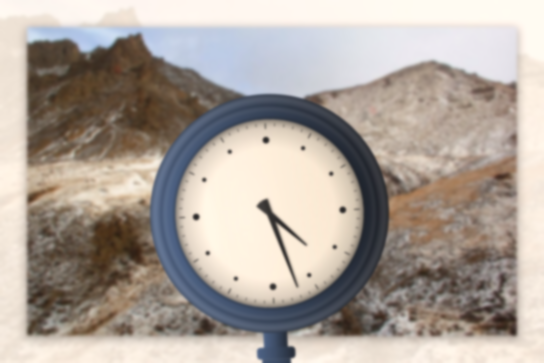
{"hour": 4, "minute": 27}
